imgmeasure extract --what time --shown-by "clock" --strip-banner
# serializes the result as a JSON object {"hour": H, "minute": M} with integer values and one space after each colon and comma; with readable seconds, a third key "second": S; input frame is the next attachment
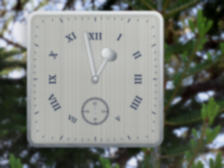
{"hour": 12, "minute": 58}
